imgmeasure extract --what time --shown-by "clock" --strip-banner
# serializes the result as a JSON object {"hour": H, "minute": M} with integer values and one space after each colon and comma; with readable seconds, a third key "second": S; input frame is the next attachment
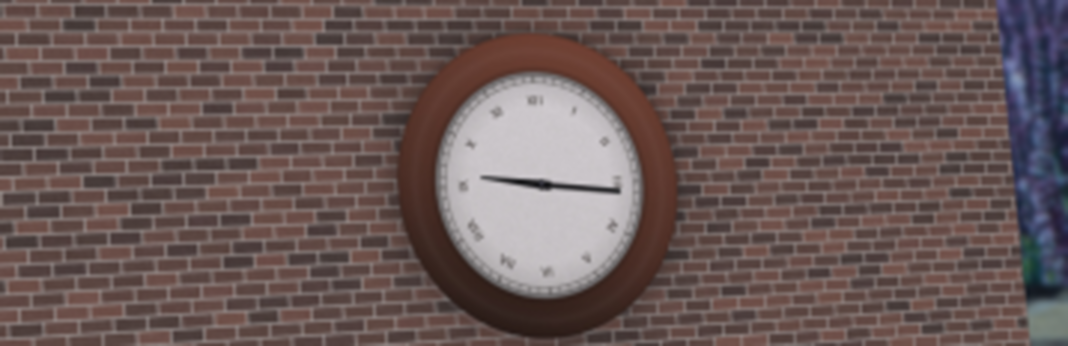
{"hour": 9, "minute": 16}
